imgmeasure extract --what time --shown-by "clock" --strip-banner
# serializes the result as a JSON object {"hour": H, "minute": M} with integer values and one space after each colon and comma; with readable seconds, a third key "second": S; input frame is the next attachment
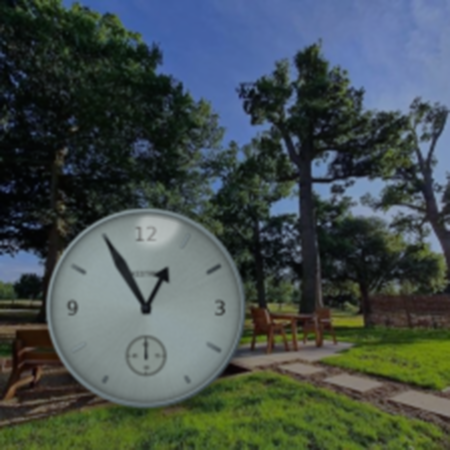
{"hour": 12, "minute": 55}
